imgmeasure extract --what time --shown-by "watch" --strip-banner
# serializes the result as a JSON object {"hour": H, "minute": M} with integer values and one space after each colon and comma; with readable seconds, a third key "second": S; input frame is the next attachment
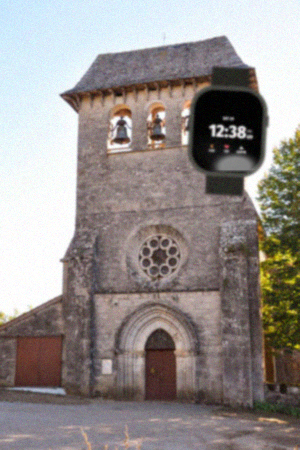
{"hour": 12, "minute": 38}
